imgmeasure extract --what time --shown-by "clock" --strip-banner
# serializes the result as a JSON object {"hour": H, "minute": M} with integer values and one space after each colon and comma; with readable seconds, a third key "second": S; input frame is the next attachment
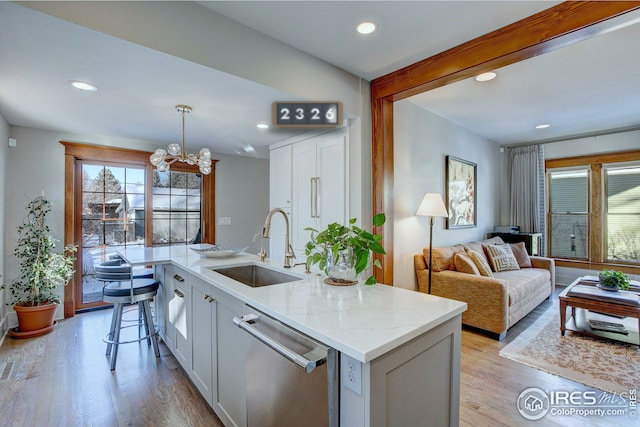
{"hour": 23, "minute": 26}
